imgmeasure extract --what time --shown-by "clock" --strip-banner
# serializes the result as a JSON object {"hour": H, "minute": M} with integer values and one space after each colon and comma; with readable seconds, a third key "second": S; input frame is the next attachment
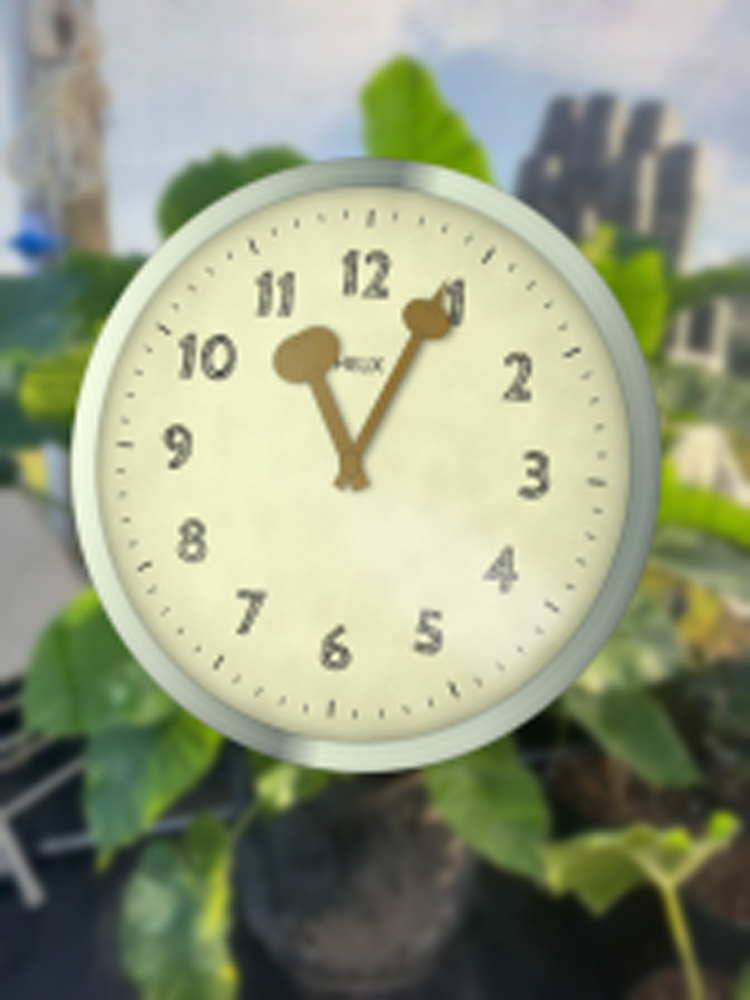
{"hour": 11, "minute": 4}
